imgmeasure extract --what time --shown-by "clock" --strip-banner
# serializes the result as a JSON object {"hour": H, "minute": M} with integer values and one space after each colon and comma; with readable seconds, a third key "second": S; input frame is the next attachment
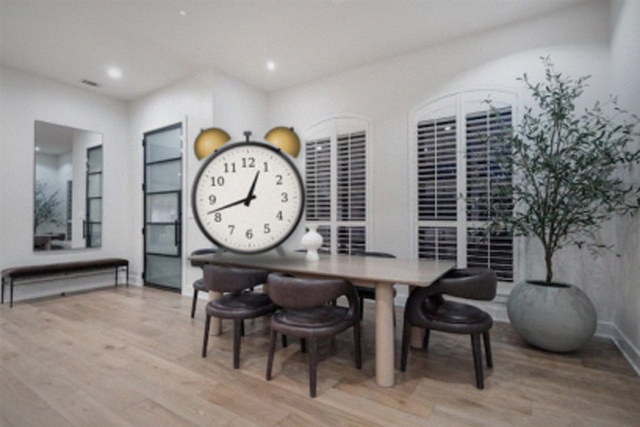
{"hour": 12, "minute": 42}
